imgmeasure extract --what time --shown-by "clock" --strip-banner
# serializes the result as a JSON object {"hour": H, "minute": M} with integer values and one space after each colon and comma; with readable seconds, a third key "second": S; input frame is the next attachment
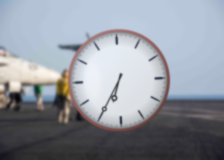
{"hour": 6, "minute": 35}
